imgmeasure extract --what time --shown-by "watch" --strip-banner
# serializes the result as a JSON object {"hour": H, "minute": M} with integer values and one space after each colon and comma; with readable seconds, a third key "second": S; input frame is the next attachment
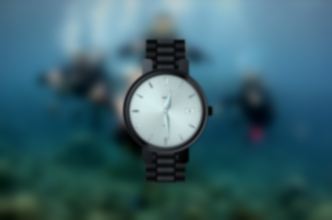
{"hour": 12, "minute": 29}
